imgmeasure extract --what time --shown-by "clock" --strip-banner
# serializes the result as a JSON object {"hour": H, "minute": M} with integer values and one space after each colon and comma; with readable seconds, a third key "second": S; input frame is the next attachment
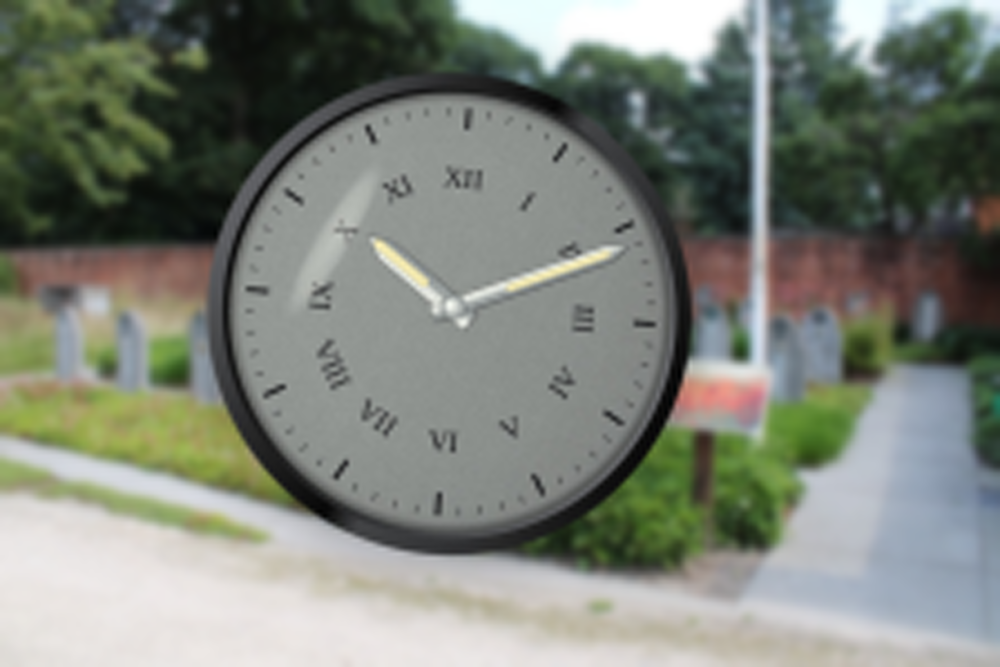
{"hour": 10, "minute": 11}
